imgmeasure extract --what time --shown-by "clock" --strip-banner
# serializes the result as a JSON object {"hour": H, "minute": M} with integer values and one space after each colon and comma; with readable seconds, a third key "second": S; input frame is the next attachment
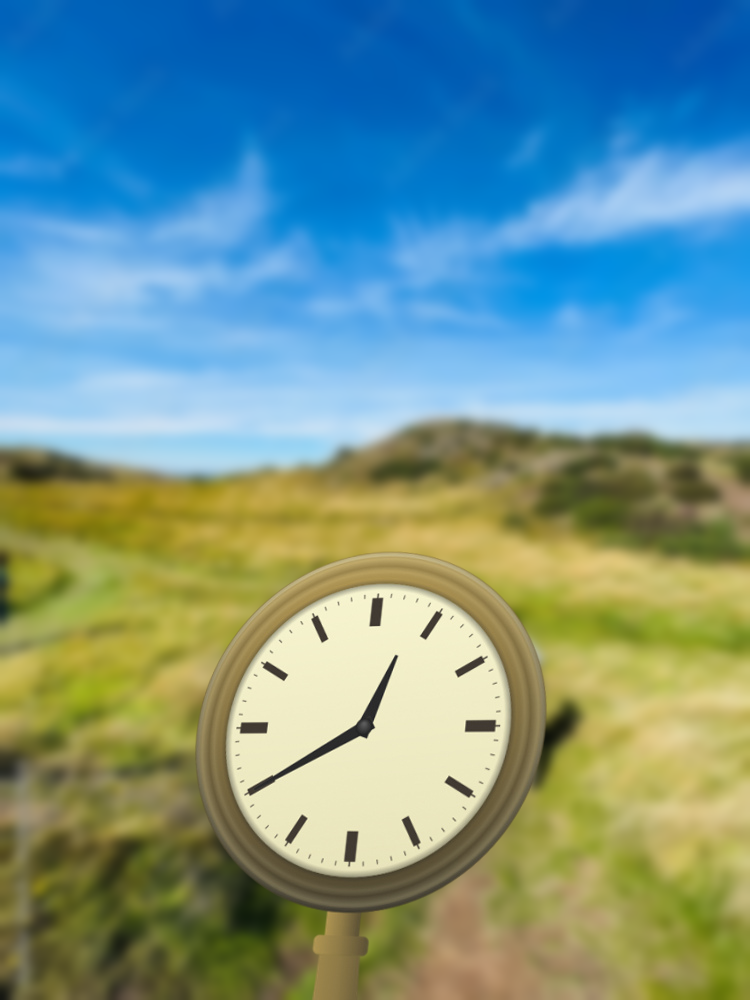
{"hour": 12, "minute": 40}
